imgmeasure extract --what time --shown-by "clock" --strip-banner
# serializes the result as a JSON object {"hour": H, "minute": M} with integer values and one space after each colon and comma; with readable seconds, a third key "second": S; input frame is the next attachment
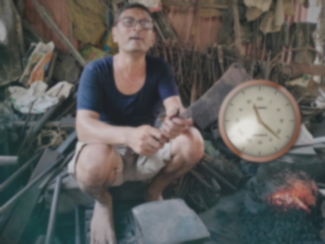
{"hour": 11, "minute": 22}
